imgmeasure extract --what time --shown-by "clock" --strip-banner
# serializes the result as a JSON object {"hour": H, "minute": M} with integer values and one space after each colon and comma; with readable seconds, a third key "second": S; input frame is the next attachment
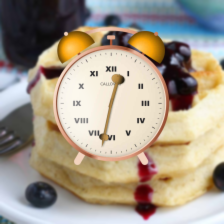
{"hour": 12, "minute": 32}
